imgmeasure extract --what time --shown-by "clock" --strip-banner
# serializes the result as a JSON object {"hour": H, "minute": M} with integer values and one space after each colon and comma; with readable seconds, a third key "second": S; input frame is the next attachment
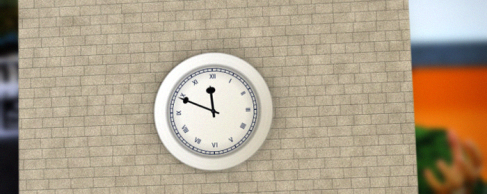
{"hour": 11, "minute": 49}
